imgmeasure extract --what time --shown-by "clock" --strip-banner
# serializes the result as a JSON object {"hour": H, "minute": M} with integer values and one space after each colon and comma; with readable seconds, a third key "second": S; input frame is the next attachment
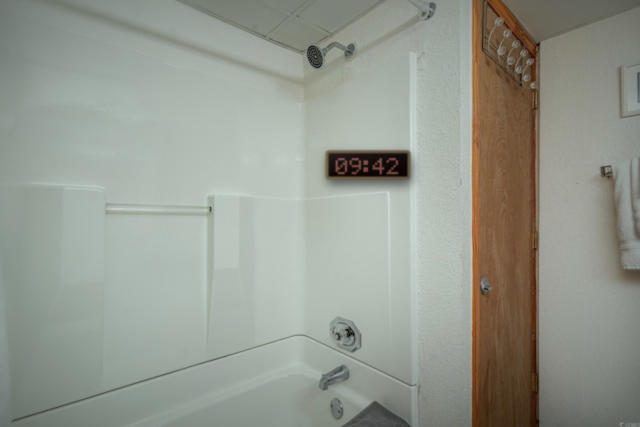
{"hour": 9, "minute": 42}
